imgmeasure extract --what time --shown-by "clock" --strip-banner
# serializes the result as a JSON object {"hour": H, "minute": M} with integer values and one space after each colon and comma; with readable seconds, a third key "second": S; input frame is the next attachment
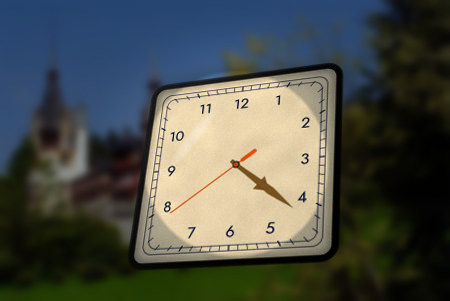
{"hour": 4, "minute": 21, "second": 39}
